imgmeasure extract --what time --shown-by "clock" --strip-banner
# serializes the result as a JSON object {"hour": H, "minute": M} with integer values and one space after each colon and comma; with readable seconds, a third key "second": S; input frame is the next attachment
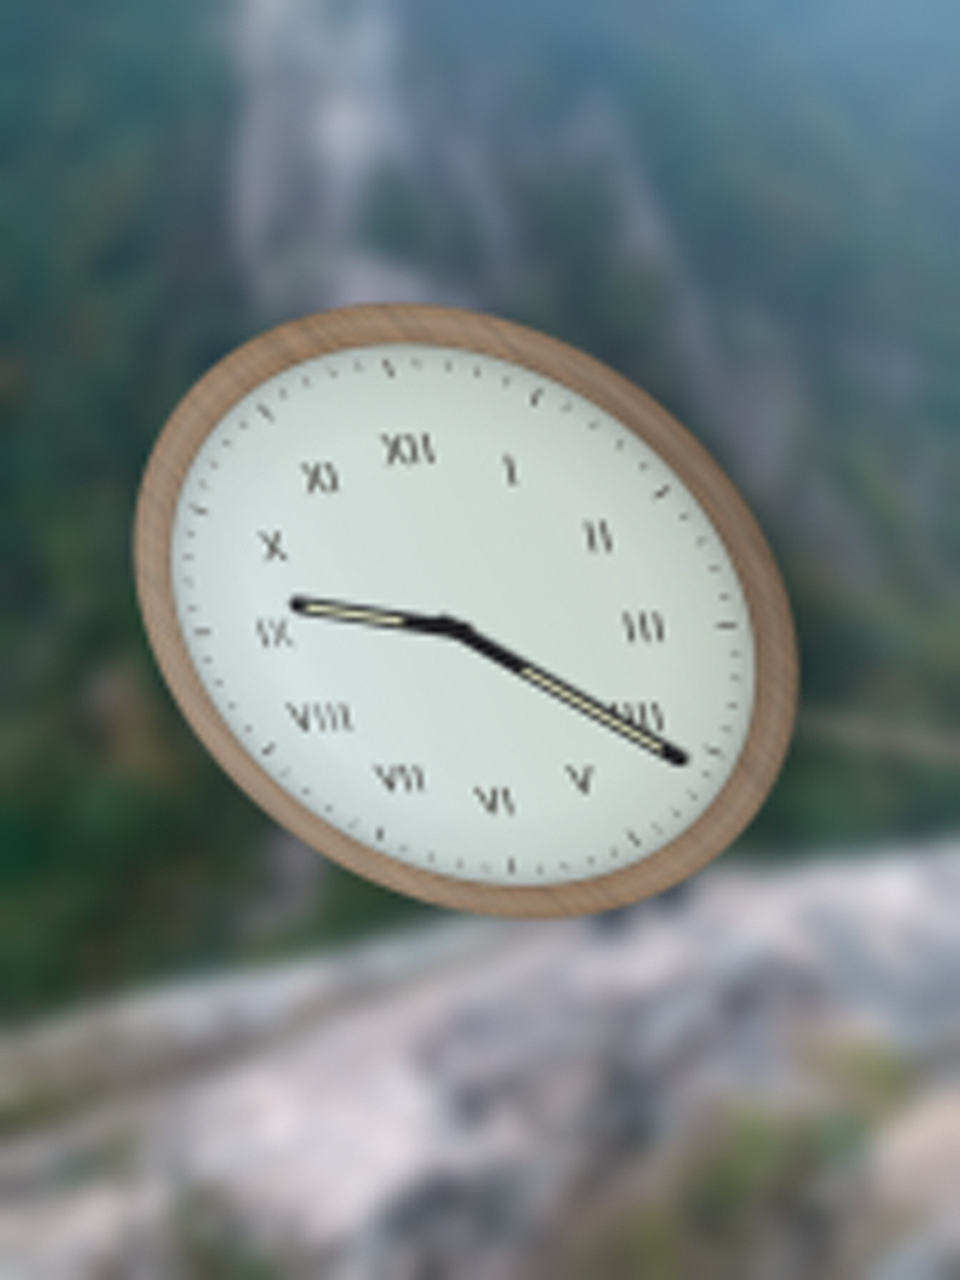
{"hour": 9, "minute": 21}
